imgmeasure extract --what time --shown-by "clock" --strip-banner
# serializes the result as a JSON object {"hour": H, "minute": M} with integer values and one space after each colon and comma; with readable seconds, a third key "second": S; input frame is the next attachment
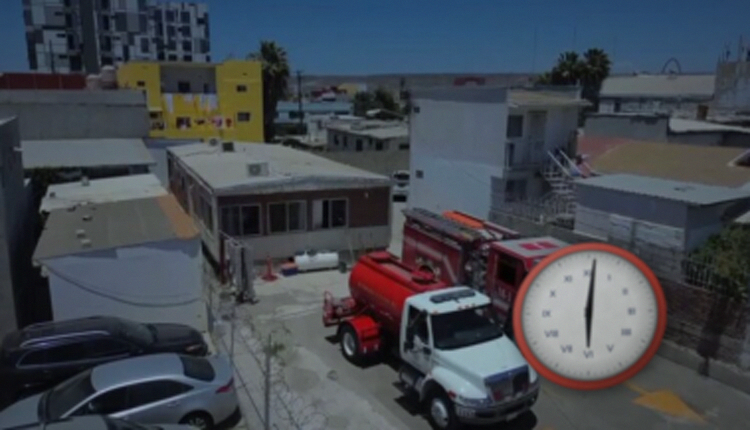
{"hour": 6, "minute": 1}
